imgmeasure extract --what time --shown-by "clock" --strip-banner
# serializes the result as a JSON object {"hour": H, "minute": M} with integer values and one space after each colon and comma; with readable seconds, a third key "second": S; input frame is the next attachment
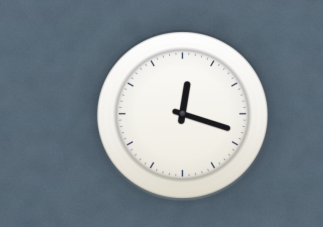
{"hour": 12, "minute": 18}
